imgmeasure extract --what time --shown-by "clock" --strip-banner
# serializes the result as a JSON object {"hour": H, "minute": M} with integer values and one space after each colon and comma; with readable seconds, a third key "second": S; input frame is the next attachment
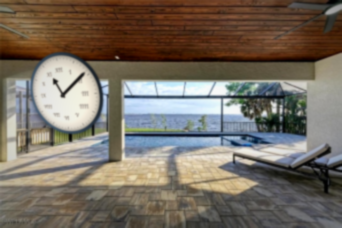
{"hour": 11, "minute": 9}
